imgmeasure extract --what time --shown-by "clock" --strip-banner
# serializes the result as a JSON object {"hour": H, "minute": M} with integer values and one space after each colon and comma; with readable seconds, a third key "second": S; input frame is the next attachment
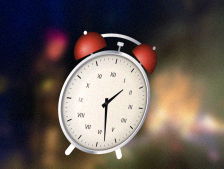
{"hour": 1, "minute": 28}
